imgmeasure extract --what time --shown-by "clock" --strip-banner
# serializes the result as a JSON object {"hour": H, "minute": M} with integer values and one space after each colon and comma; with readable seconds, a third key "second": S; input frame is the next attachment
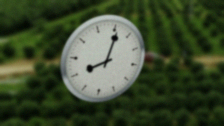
{"hour": 8, "minute": 1}
